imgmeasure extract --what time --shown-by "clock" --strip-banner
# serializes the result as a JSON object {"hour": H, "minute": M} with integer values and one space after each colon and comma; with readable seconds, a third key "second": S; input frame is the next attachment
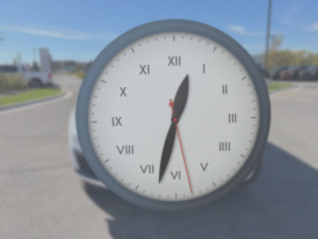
{"hour": 12, "minute": 32, "second": 28}
